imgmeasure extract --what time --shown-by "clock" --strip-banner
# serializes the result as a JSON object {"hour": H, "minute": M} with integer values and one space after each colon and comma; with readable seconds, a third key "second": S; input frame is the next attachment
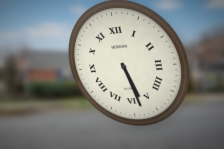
{"hour": 5, "minute": 28}
